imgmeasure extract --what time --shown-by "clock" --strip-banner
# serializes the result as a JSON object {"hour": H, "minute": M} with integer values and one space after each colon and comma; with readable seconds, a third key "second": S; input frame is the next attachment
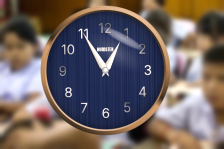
{"hour": 12, "minute": 55}
